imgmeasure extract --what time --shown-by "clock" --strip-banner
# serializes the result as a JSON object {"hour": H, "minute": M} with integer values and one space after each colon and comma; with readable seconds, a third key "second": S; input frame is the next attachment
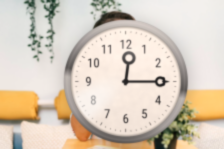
{"hour": 12, "minute": 15}
